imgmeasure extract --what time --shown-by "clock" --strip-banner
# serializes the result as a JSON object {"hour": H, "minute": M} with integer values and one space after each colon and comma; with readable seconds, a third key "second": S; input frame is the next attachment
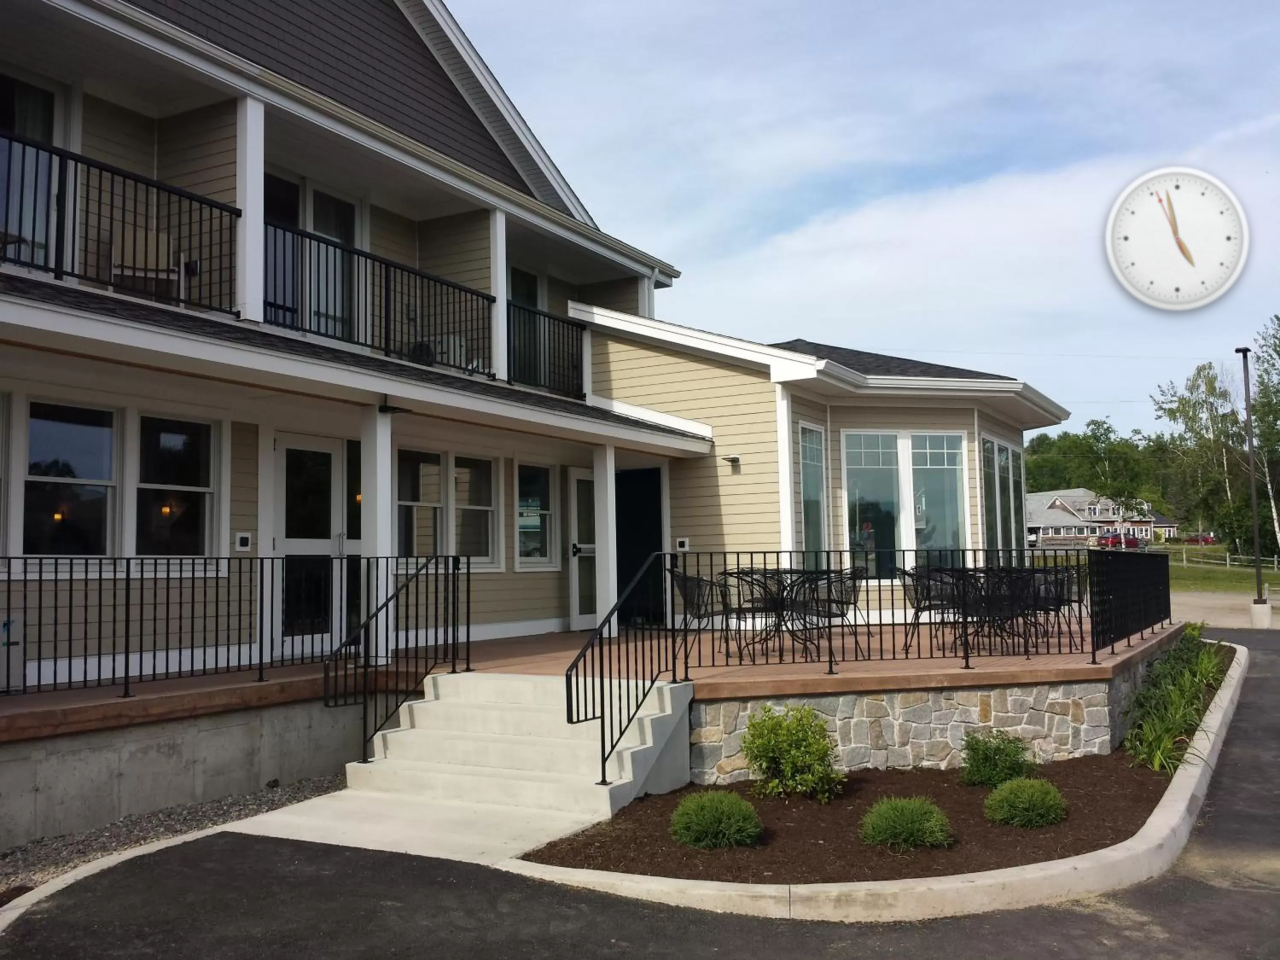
{"hour": 4, "minute": 57, "second": 56}
